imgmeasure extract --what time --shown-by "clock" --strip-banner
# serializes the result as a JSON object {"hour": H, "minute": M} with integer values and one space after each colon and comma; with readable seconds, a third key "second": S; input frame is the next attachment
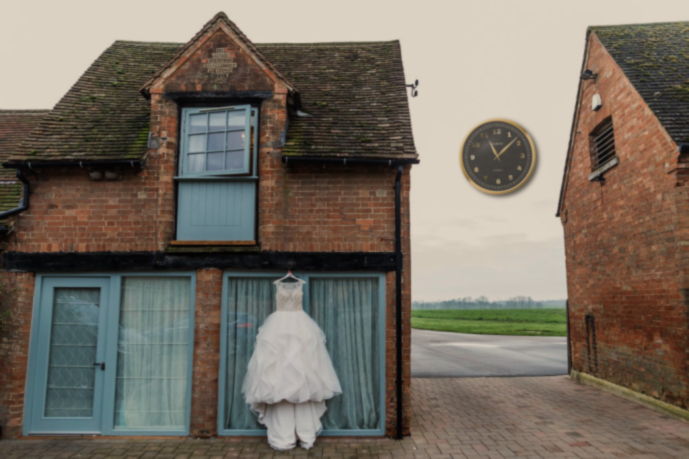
{"hour": 11, "minute": 8}
